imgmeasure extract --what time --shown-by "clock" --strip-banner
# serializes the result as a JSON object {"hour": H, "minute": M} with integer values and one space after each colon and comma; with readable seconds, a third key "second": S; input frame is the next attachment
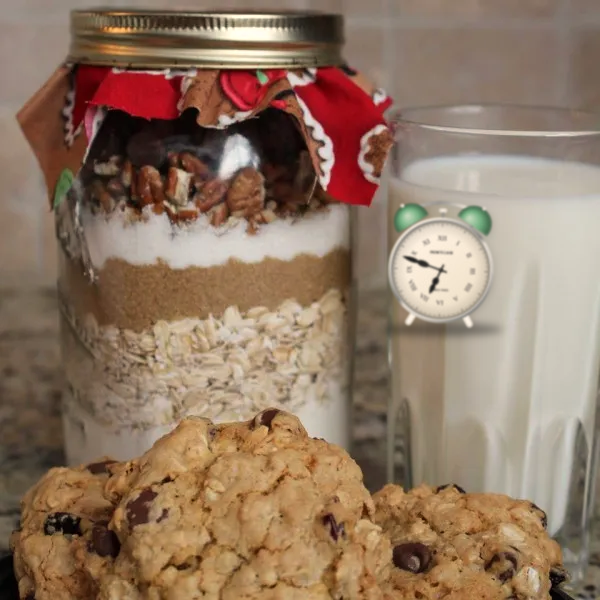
{"hour": 6, "minute": 48}
